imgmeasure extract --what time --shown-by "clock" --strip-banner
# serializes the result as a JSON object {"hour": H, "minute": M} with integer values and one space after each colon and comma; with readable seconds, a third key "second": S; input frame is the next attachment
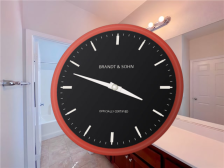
{"hour": 3, "minute": 48}
